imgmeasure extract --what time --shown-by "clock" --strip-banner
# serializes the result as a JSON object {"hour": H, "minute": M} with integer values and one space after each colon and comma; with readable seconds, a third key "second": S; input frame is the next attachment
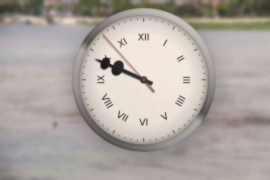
{"hour": 9, "minute": 48, "second": 53}
